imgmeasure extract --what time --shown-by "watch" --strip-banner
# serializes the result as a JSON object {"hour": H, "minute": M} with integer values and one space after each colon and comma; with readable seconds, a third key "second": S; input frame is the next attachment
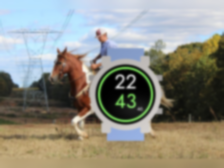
{"hour": 22, "minute": 43}
